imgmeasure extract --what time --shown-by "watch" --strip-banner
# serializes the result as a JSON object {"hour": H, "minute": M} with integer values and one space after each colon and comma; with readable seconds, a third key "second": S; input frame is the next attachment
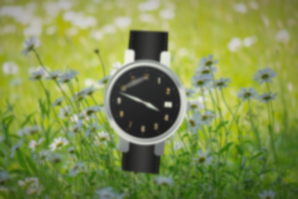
{"hour": 3, "minute": 48}
